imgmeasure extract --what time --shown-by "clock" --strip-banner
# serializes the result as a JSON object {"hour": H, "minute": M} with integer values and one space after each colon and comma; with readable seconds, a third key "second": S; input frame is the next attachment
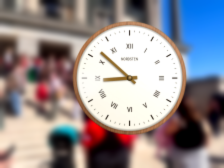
{"hour": 8, "minute": 52}
